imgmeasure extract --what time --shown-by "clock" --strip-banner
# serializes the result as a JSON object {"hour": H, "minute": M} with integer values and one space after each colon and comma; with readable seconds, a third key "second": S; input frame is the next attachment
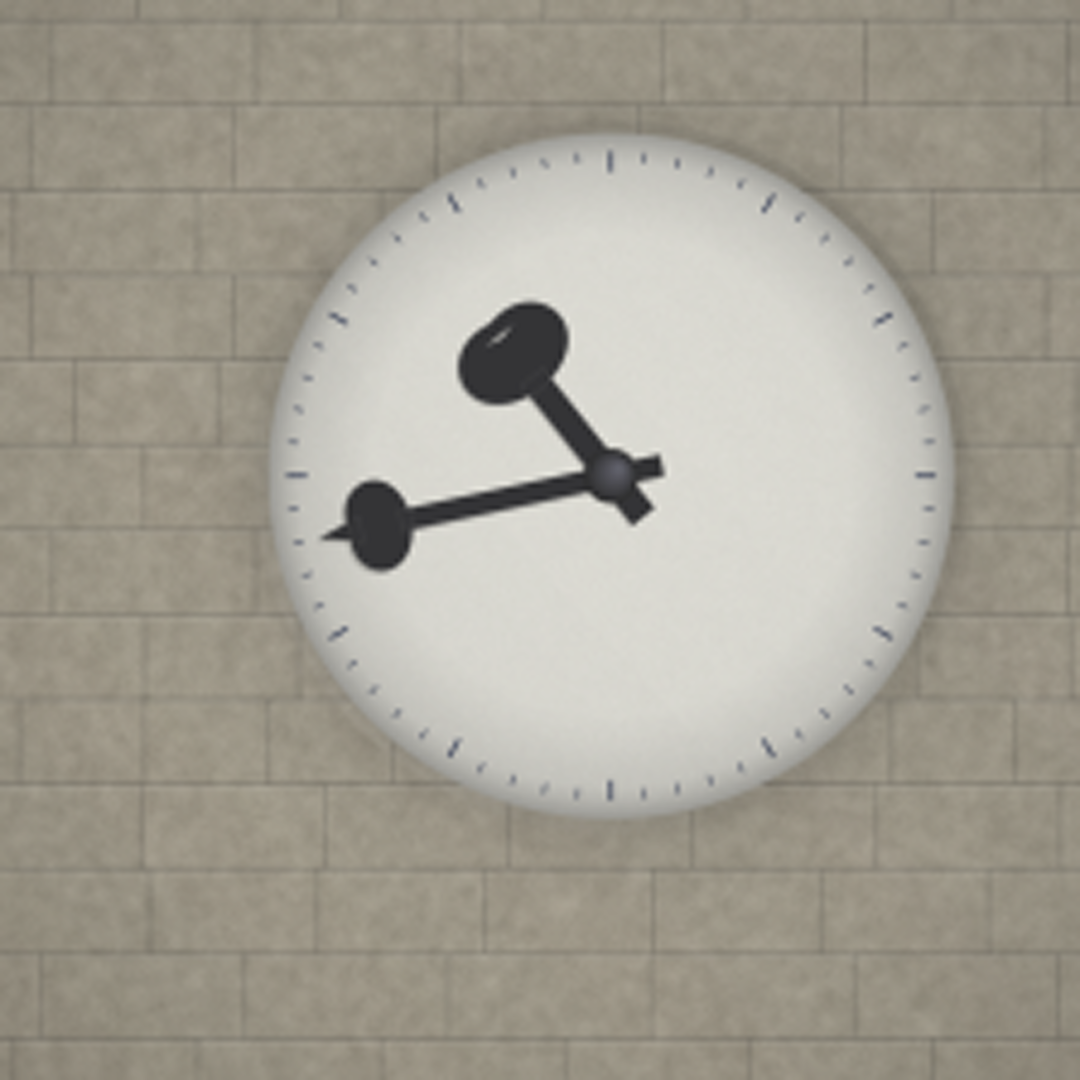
{"hour": 10, "minute": 43}
